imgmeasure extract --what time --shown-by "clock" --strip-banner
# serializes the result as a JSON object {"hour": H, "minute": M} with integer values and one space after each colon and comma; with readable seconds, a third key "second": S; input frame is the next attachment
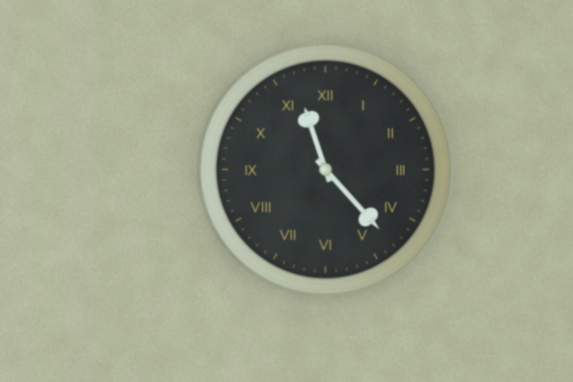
{"hour": 11, "minute": 23}
